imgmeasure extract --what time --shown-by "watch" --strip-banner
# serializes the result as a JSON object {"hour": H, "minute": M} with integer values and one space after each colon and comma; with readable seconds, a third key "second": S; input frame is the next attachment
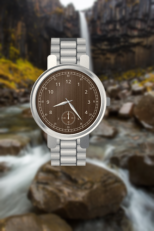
{"hour": 8, "minute": 24}
